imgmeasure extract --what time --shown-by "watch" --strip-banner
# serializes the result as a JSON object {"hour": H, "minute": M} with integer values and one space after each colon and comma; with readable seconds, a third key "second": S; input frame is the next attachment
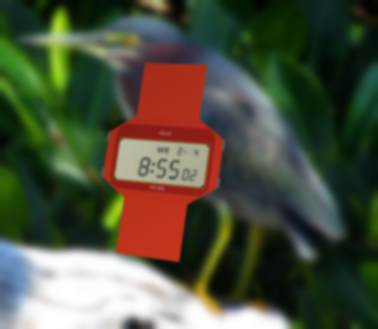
{"hour": 8, "minute": 55}
